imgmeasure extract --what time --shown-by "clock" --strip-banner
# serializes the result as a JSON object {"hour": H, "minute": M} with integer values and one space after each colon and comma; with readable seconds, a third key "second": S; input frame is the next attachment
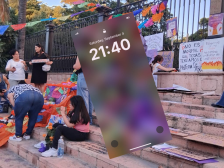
{"hour": 21, "minute": 40}
